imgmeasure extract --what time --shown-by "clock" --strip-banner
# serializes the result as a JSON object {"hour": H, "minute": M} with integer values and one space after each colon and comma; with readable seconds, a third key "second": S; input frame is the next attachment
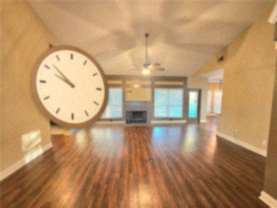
{"hour": 9, "minute": 52}
